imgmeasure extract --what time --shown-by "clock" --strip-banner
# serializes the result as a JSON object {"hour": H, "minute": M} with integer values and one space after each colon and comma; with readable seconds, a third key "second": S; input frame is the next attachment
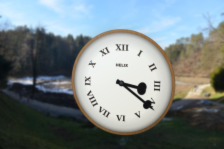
{"hour": 3, "minute": 21}
